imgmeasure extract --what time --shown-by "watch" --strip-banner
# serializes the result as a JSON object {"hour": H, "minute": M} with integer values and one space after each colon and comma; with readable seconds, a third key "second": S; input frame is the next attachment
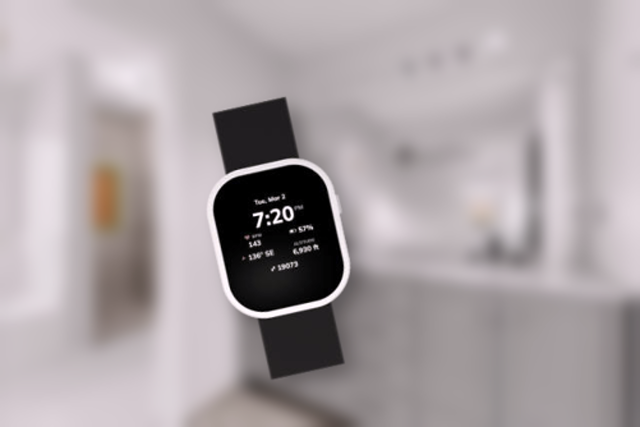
{"hour": 7, "minute": 20}
